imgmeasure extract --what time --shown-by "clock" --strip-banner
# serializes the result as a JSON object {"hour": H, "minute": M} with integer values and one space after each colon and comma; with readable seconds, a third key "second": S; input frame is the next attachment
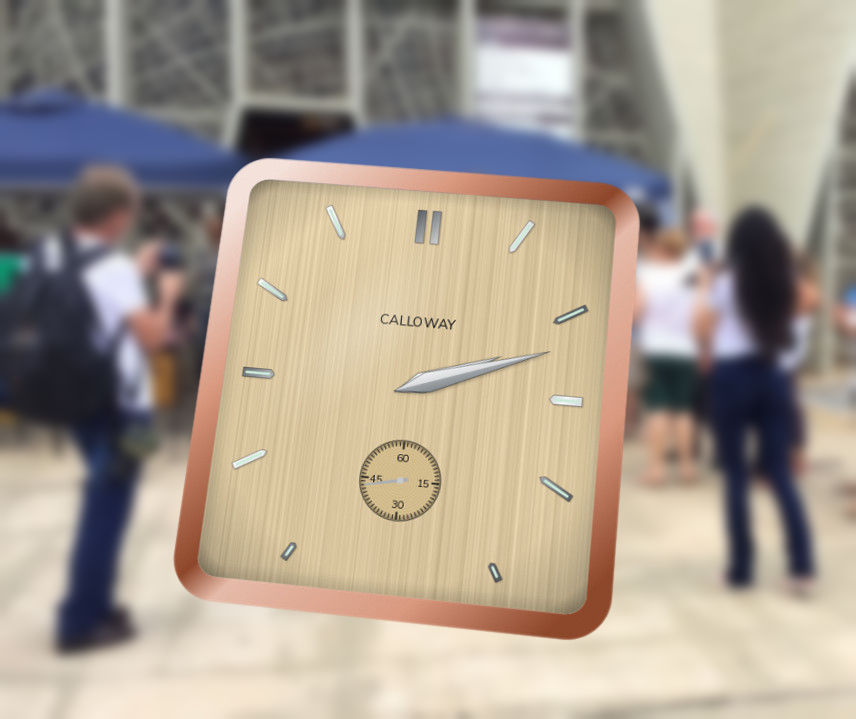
{"hour": 2, "minute": 11, "second": 43}
